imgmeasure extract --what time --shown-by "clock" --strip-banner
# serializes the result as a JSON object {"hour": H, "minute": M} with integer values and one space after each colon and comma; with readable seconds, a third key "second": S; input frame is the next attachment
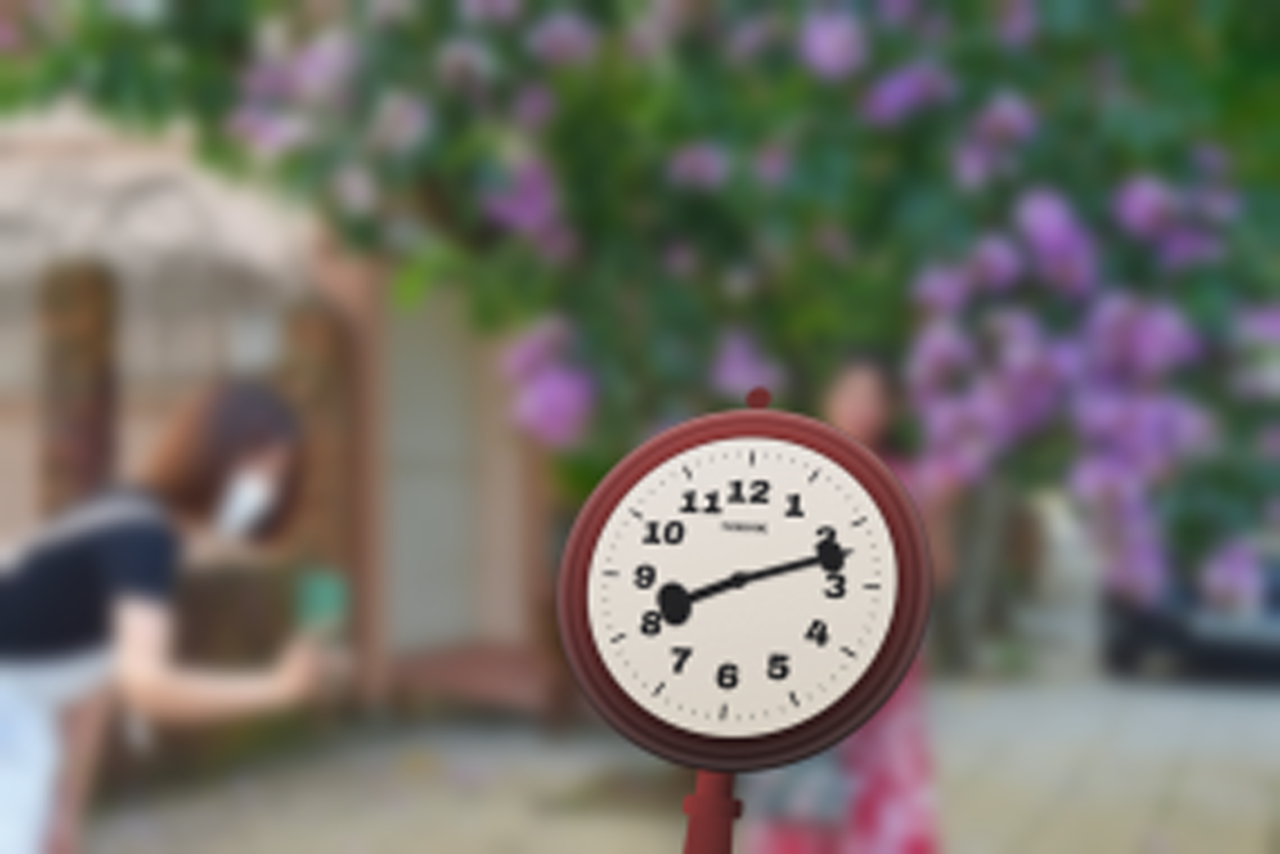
{"hour": 8, "minute": 12}
